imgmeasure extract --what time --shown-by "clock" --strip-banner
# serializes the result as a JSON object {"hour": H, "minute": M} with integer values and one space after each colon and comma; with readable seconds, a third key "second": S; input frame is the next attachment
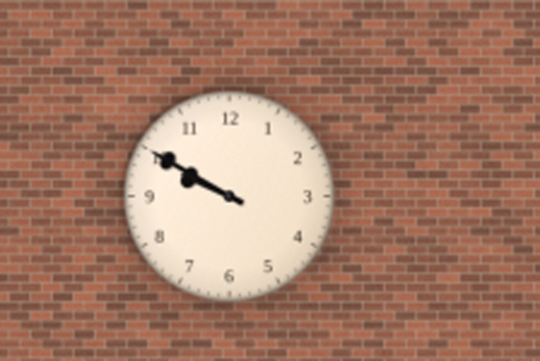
{"hour": 9, "minute": 50}
